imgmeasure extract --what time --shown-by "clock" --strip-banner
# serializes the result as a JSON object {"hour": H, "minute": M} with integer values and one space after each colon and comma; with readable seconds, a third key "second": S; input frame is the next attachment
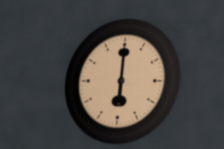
{"hour": 6, "minute": 0}
